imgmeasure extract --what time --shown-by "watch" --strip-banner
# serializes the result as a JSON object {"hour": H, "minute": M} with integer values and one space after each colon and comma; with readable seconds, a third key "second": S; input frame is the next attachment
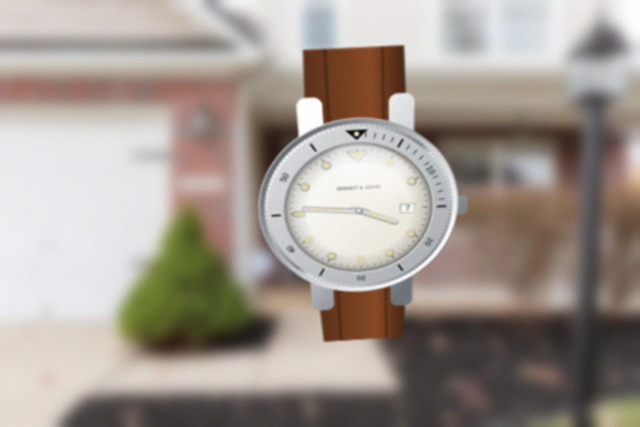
{"hour": 3, "minute": 46}
